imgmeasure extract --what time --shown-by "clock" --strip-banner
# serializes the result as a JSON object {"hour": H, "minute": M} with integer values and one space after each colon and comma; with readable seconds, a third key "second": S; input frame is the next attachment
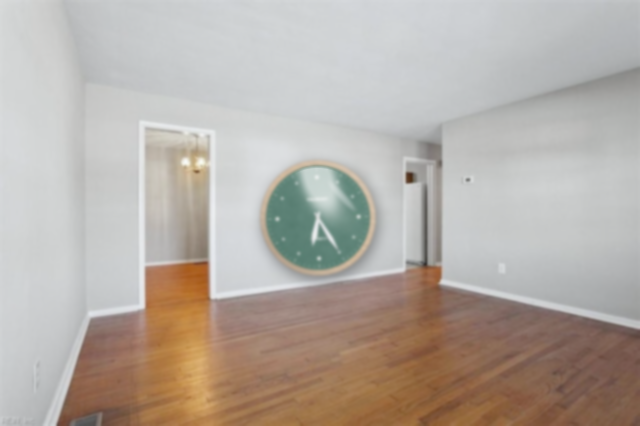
{"hour": 6, "minute": 25}
